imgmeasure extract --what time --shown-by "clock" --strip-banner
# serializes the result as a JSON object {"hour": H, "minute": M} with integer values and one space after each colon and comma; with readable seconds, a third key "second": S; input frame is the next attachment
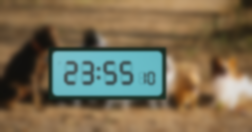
{"hour": 23, "minute": 55, "second": 10}
